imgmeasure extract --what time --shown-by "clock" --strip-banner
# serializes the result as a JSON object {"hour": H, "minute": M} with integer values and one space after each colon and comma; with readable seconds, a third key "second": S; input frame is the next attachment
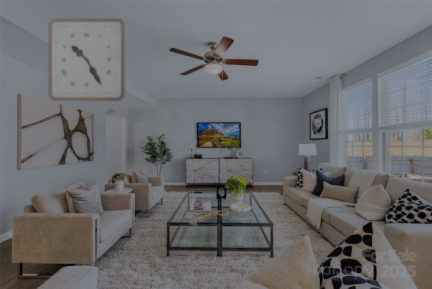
{"hour": 10, "minute": 25}
